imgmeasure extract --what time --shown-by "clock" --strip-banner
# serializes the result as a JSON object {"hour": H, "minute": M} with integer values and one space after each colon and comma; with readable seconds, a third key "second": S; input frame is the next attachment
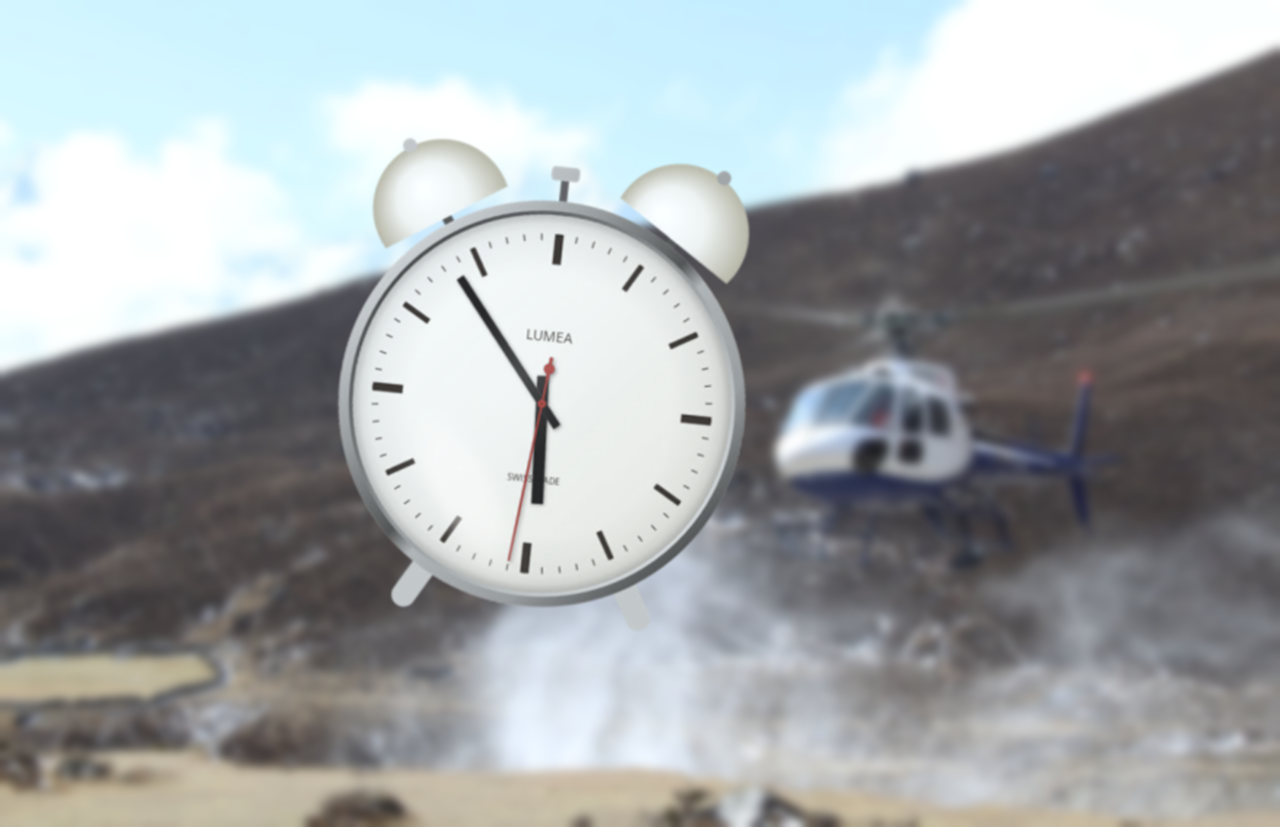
{"hour": 5, "minute": 53, "second": 31}
